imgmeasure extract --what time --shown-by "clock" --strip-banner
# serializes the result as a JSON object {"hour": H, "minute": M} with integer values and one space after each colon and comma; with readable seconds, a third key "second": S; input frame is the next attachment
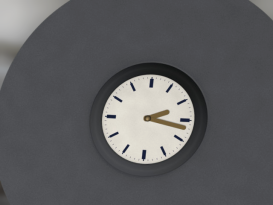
{"hour": 2, "minute": 17}
